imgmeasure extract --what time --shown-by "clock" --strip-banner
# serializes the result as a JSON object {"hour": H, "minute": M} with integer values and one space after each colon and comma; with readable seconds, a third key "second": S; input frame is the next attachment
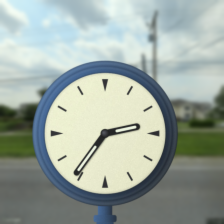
{"hour": 2, "minute": 36}
